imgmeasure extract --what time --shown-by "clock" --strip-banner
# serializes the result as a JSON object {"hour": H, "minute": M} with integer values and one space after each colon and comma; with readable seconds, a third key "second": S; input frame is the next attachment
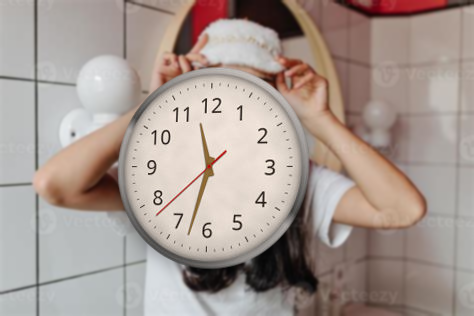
{"hour": 11, "minute": 32, "second": 38}
